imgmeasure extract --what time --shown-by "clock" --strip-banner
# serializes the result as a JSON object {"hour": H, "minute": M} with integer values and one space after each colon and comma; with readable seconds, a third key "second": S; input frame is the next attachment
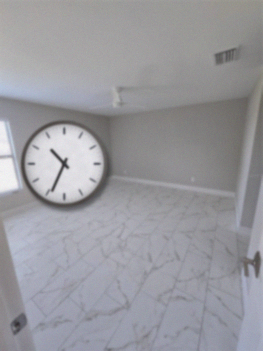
{"hour": 10, "minute": 34}
